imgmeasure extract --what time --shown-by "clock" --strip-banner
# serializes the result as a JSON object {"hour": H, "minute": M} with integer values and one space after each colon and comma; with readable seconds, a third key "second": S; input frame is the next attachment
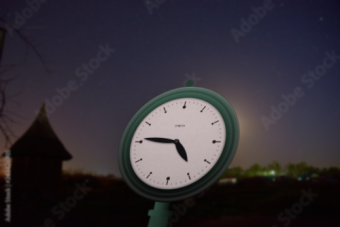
{"hour": 4, "minute": 46}
